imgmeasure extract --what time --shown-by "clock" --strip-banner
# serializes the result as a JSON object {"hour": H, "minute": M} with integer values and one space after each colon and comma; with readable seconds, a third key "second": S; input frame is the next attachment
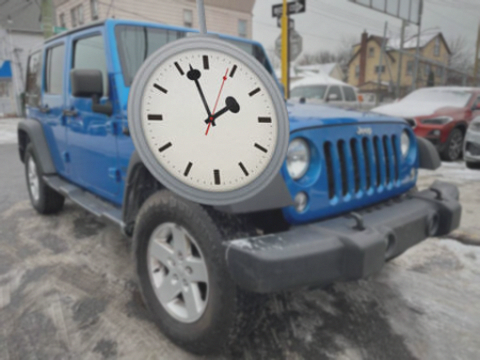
{"hour": 1, "minute": 57, "second": 4}
